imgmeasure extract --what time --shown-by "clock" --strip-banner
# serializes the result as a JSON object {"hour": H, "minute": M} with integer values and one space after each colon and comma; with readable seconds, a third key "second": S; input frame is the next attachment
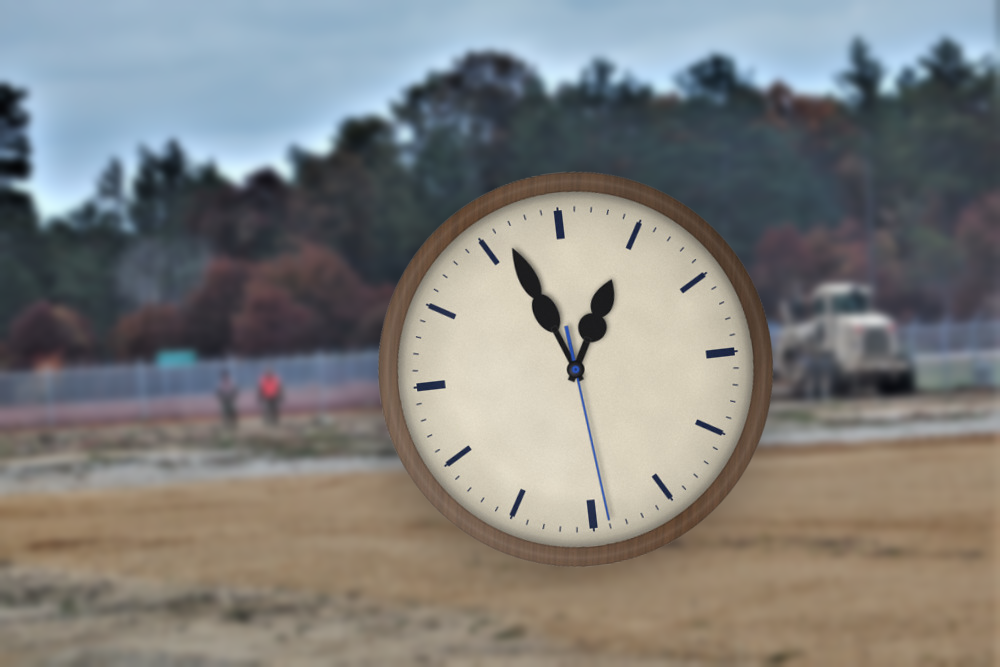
{"hour": 12, "minute": 56, "second": 29}
